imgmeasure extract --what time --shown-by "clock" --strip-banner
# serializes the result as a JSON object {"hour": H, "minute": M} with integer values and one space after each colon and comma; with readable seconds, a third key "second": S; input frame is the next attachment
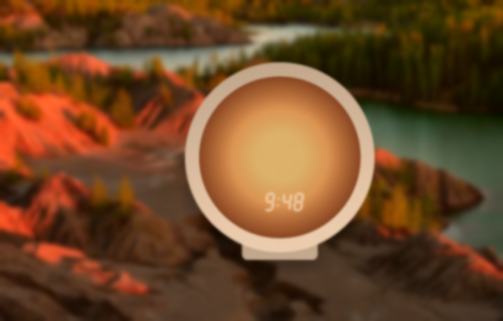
{"hour": 9, "minute": 48}
